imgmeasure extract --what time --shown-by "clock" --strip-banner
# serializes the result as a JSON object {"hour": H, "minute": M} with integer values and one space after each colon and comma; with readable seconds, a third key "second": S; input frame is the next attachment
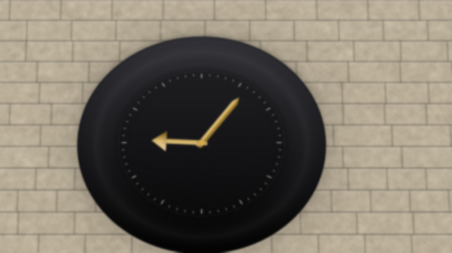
{"hour": 9, "minute": 6}
